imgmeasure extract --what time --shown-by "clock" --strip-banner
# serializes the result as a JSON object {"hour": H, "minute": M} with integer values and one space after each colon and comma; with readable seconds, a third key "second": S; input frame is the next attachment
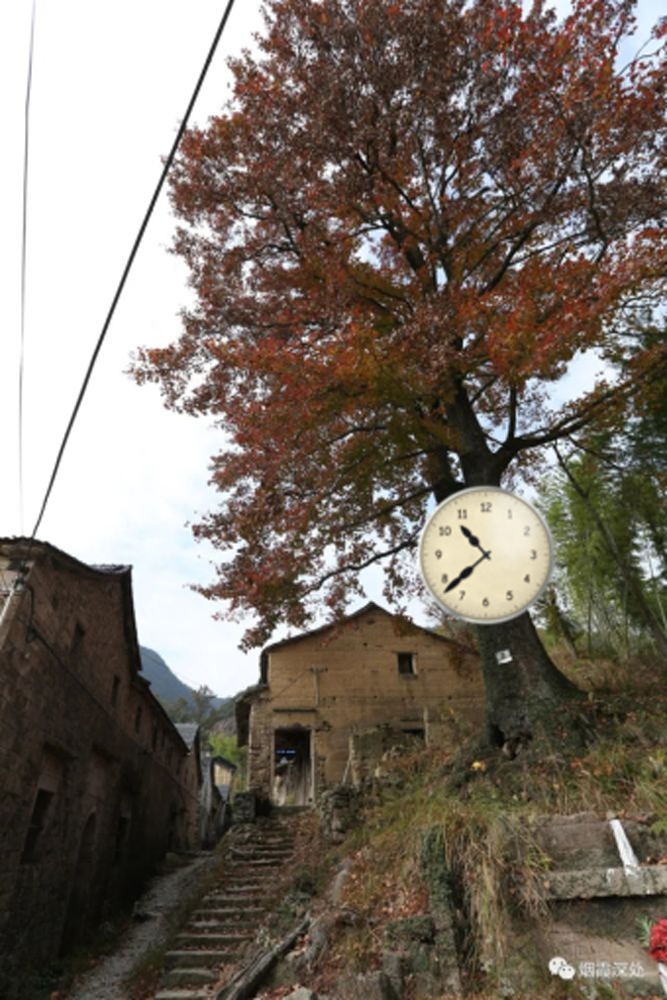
{"hour": 10, "minute": 38}
